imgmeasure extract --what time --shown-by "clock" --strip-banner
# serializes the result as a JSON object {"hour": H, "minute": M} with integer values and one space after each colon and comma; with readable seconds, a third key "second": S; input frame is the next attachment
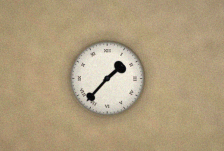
{"hour": 1, "minute": 37}
